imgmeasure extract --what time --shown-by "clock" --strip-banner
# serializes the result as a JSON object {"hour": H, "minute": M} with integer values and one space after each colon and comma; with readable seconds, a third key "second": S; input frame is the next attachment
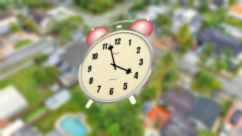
{"hour": 3, "minute": 57}
